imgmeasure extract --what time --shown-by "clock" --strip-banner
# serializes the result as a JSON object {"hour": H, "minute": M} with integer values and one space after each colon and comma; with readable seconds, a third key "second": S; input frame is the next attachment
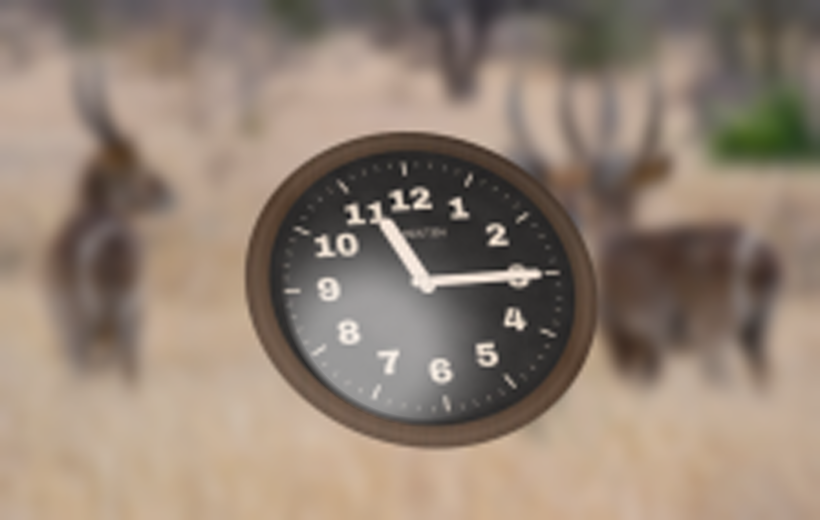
{"hour": 11, "minute": 15}
